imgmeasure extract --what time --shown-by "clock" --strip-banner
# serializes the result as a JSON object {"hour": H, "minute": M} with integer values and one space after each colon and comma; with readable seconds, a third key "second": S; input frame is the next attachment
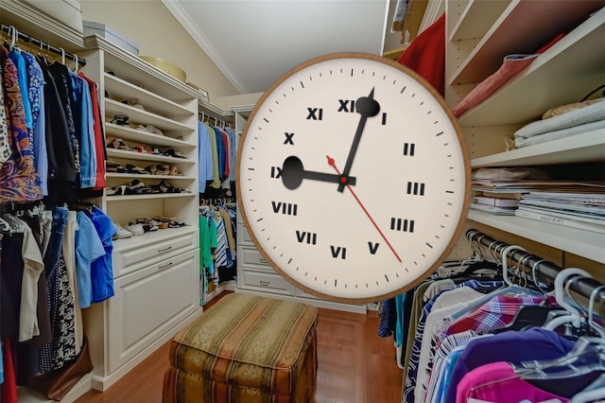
{"hour": 9, "minute": 2, "second": 23}
